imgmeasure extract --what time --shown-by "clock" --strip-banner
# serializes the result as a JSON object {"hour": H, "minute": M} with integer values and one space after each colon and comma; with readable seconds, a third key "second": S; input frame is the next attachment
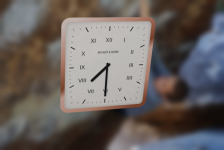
{"hour": 7, "minute": 30}
